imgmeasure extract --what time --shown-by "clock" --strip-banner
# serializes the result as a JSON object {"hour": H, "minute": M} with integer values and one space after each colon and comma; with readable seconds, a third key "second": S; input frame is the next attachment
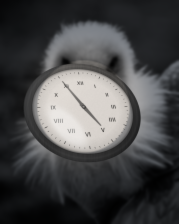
{"hour": 4, "minute": 55}
